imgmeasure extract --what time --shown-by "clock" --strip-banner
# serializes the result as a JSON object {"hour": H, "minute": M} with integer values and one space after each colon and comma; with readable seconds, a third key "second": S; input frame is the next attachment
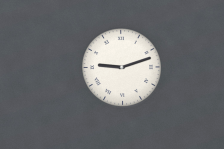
{"hour": 9, "minute": 12}
